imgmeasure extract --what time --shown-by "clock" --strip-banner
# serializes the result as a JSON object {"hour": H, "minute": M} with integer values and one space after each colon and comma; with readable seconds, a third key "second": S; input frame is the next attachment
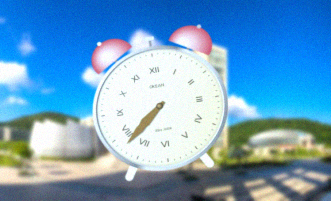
{"hour": 7, "minute": 38}
